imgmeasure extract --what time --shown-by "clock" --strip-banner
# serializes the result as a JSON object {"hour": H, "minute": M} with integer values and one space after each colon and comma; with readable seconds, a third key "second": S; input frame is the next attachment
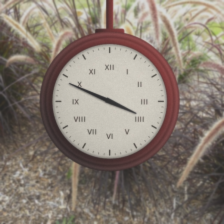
{"hour": 3, "minute": 49}
